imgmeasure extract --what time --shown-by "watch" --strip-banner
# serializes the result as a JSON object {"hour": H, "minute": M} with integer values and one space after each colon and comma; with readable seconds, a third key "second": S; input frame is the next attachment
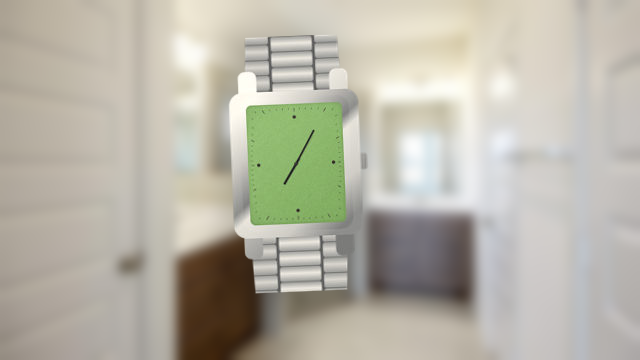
{"hour": 7, "minute": 5}
